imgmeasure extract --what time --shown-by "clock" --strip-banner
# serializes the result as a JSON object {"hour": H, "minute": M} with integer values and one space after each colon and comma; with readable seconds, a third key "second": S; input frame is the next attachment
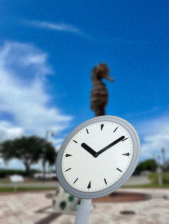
{"hour": 10, "minute": 9}
